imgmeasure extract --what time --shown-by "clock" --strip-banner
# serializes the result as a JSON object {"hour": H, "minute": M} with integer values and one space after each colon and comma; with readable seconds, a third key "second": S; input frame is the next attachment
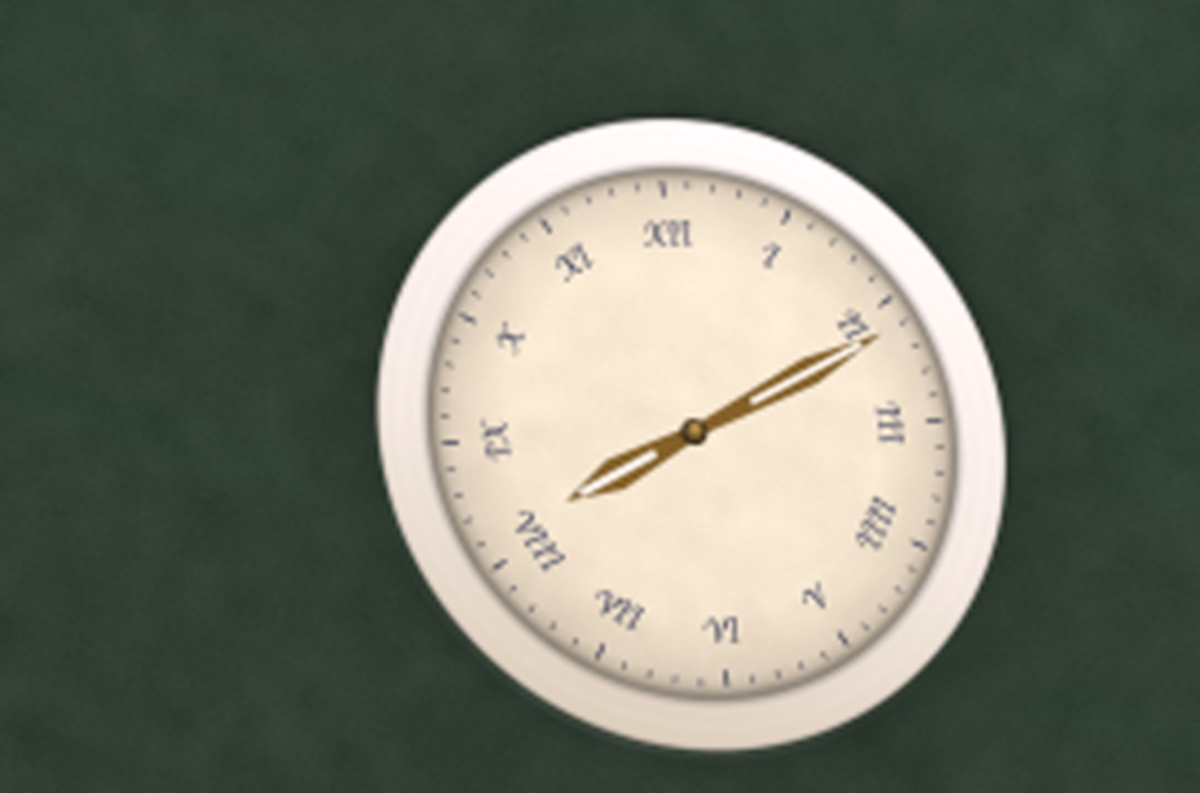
{"hour": 8, "minute": 11}
